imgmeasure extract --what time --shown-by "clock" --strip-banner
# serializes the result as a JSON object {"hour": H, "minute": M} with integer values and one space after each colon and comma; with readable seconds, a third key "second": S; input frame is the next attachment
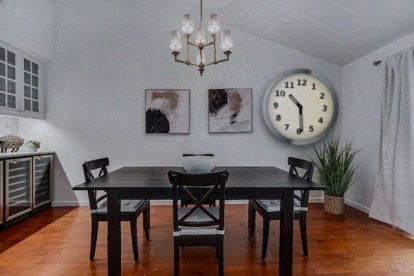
{"hour": 10, "minute": 29}
